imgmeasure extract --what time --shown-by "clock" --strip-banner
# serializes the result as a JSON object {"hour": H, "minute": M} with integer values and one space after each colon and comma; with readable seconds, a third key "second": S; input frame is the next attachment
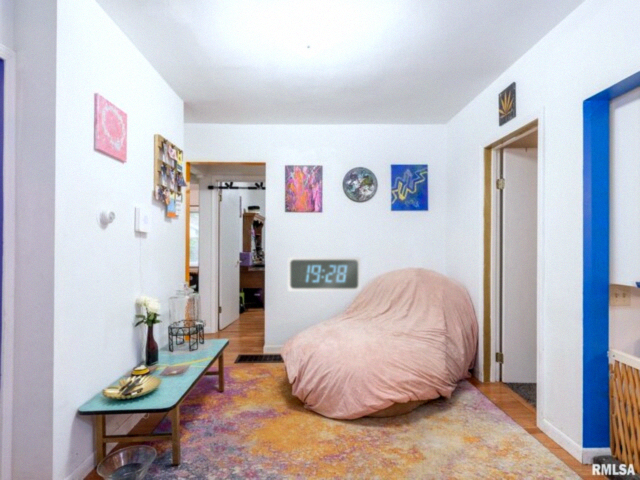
{"hour": 19, "minute": 28}
